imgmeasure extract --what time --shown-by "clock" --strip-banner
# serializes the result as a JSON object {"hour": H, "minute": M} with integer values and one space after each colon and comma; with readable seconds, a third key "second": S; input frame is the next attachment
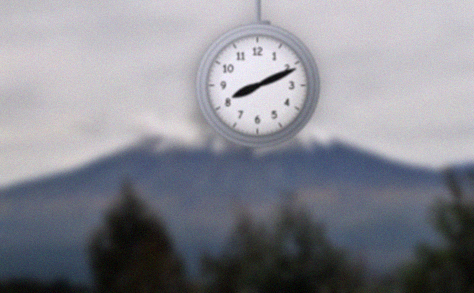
{"hour": 8, "minute": 11}
